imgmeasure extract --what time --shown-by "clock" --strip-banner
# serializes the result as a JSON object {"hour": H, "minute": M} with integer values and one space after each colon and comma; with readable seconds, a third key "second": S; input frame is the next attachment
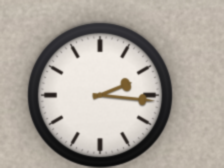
{"hour": 2, "minute": 16}
